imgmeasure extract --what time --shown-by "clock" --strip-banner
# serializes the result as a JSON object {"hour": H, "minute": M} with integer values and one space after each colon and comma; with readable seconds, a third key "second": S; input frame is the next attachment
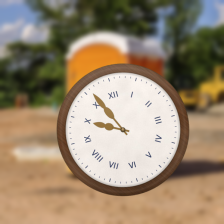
{"hour": 9, "minute": 56}
